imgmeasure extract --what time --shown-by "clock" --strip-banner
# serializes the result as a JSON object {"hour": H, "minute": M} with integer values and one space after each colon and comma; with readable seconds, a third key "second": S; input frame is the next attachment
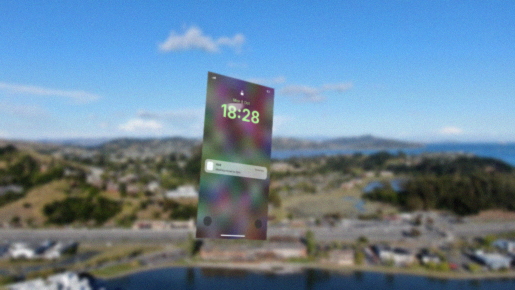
{"hour": 18, "minute": 28}
